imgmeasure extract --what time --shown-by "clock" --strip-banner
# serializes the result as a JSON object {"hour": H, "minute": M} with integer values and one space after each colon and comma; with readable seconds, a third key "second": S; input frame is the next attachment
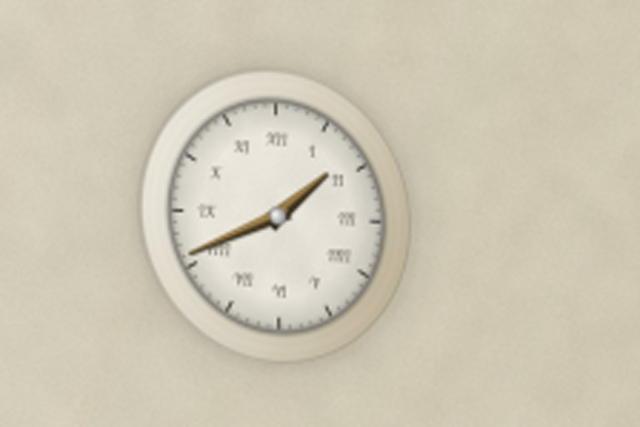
{"hour": 1, "minute": 41}
